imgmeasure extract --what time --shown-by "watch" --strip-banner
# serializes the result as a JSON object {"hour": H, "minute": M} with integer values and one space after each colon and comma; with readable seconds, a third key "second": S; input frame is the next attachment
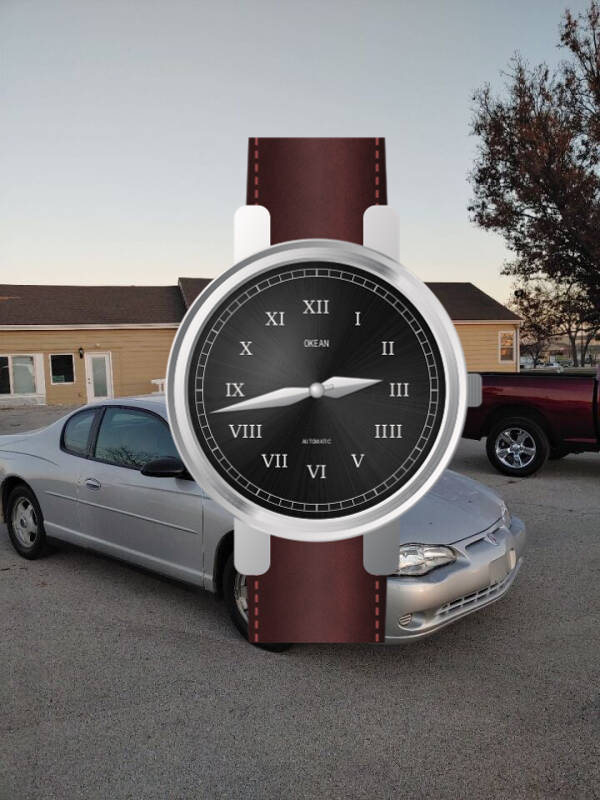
{"hour": 2, "minute": 43}
